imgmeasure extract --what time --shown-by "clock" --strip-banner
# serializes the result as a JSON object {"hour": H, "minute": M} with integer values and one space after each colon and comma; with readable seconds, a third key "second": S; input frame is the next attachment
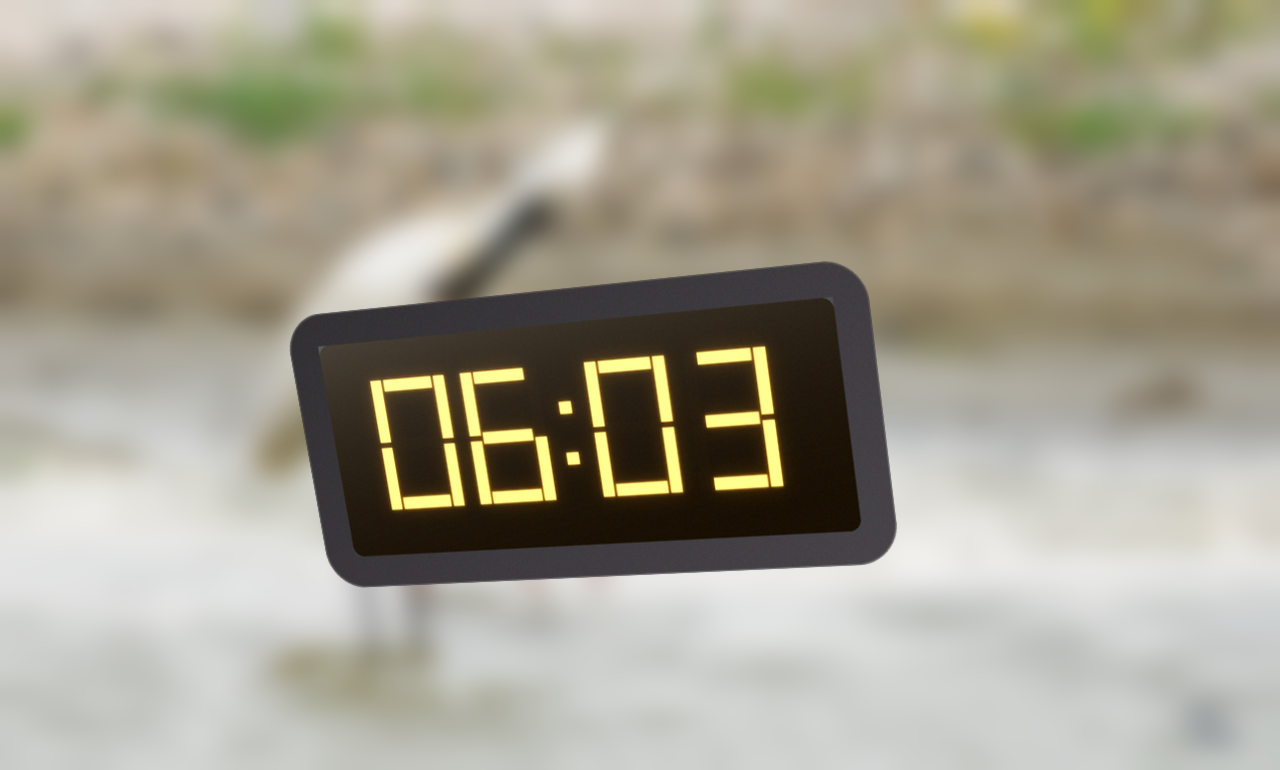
{"hour": 6, "minute": 3}
